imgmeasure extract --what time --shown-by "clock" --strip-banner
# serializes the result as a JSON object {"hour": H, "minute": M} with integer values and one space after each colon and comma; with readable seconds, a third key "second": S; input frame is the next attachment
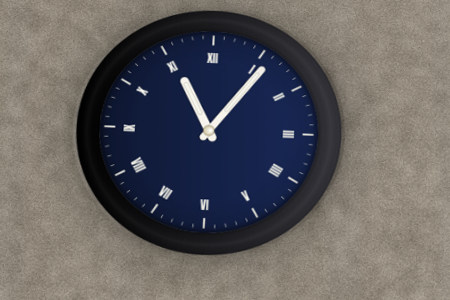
{"hour": 11, "minute": 6}
